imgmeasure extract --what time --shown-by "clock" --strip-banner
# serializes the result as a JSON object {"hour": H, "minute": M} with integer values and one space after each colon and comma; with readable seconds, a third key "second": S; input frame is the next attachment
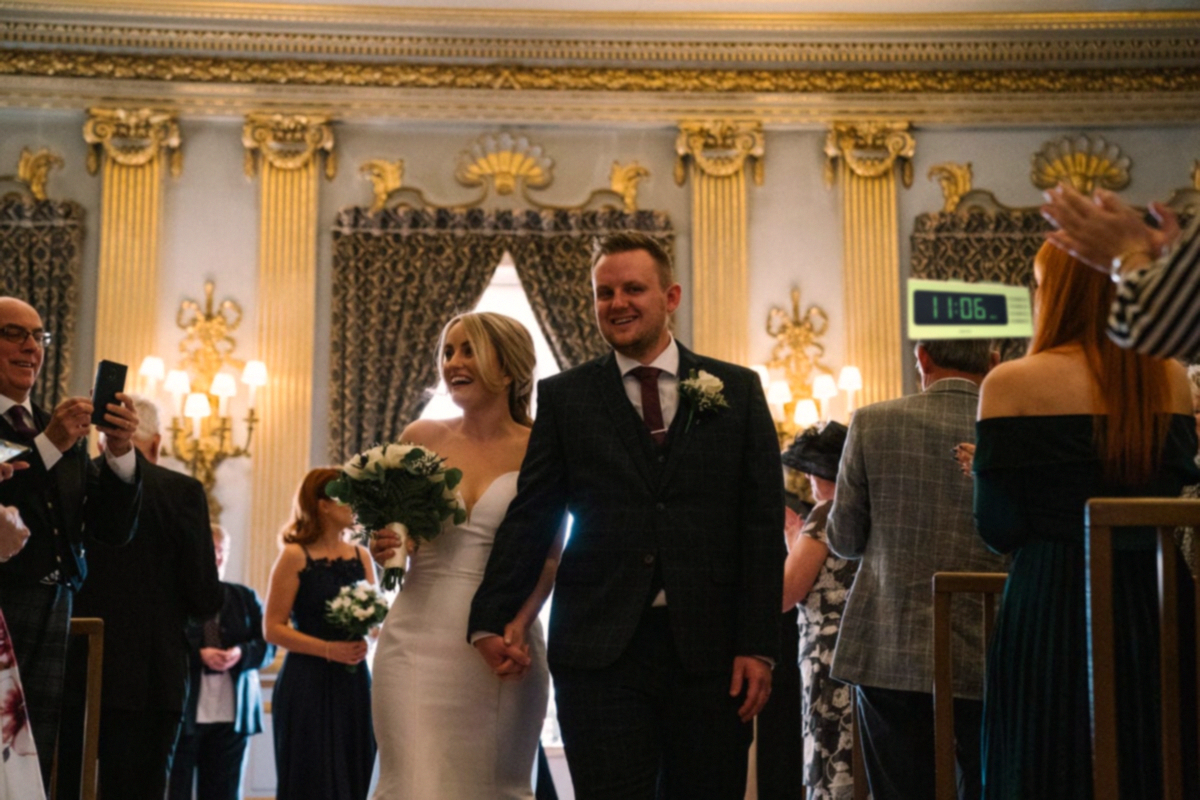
{"hour": 11, "minute": 6}
